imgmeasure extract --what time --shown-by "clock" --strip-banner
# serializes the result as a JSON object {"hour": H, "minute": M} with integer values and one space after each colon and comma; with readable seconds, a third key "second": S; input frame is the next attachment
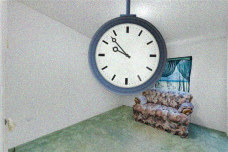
{"hour": 9, "minute": 53}
